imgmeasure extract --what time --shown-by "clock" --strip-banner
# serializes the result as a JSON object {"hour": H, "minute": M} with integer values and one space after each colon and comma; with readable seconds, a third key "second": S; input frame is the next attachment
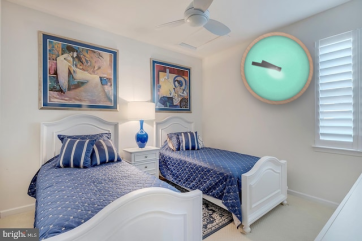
{"hour": 9, "minute": 47}
